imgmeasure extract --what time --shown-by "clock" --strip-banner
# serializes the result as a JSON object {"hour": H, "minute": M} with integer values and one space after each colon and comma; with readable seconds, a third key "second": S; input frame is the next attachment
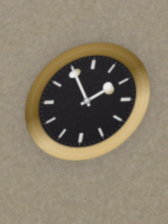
{"hour": 1, "minute": 55}
